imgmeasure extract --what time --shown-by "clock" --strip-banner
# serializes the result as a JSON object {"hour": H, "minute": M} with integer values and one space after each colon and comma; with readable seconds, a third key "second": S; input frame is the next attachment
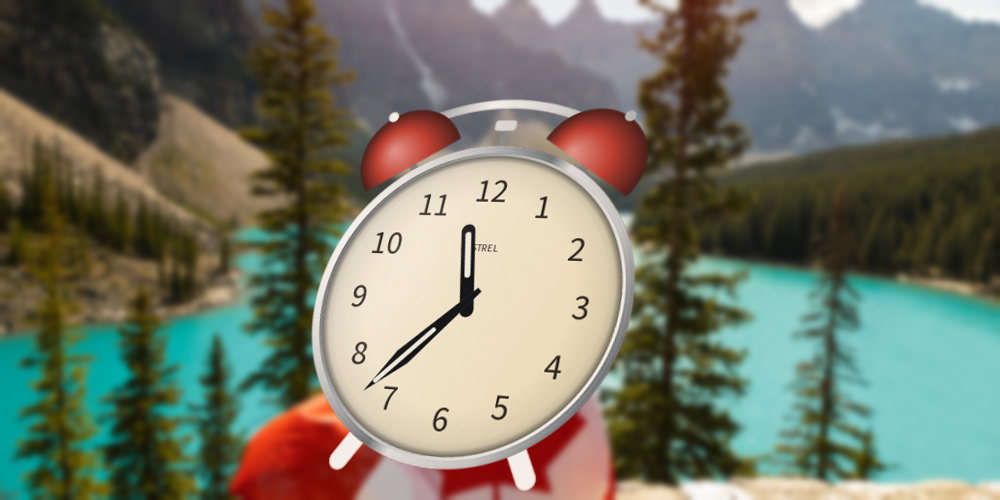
{"hour": 11, "minute": 37}
